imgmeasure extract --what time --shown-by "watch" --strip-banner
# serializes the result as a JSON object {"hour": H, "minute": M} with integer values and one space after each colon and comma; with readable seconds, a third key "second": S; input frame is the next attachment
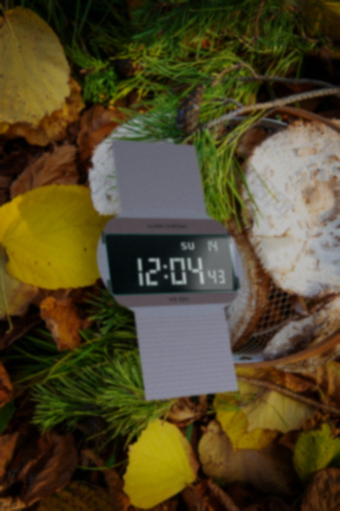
{"hour": 12, "minute": 4, "second": 43}
